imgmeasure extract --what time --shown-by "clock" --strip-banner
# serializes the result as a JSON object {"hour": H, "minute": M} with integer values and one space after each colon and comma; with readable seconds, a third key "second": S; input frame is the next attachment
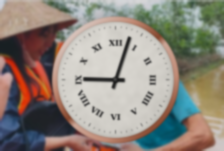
{"hour": 9, "minute": 3}
